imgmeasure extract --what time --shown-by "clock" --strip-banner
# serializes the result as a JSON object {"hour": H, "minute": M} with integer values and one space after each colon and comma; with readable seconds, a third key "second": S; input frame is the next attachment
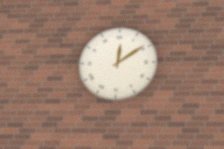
{"hour": 12, "minute": 9}
